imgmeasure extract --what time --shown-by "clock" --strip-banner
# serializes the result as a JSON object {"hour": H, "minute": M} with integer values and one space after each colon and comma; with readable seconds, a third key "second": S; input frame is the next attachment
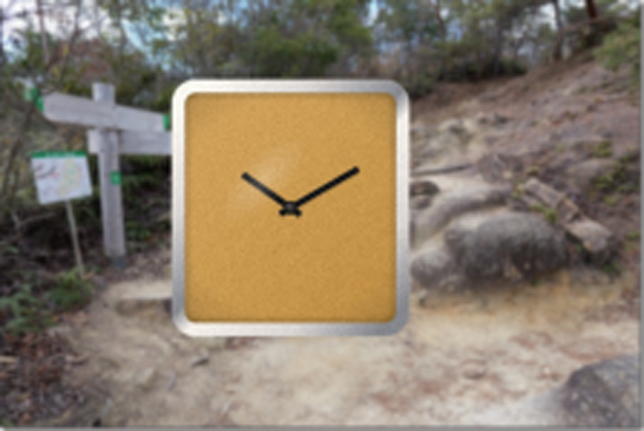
{"hour": 10, "minute": 10}
